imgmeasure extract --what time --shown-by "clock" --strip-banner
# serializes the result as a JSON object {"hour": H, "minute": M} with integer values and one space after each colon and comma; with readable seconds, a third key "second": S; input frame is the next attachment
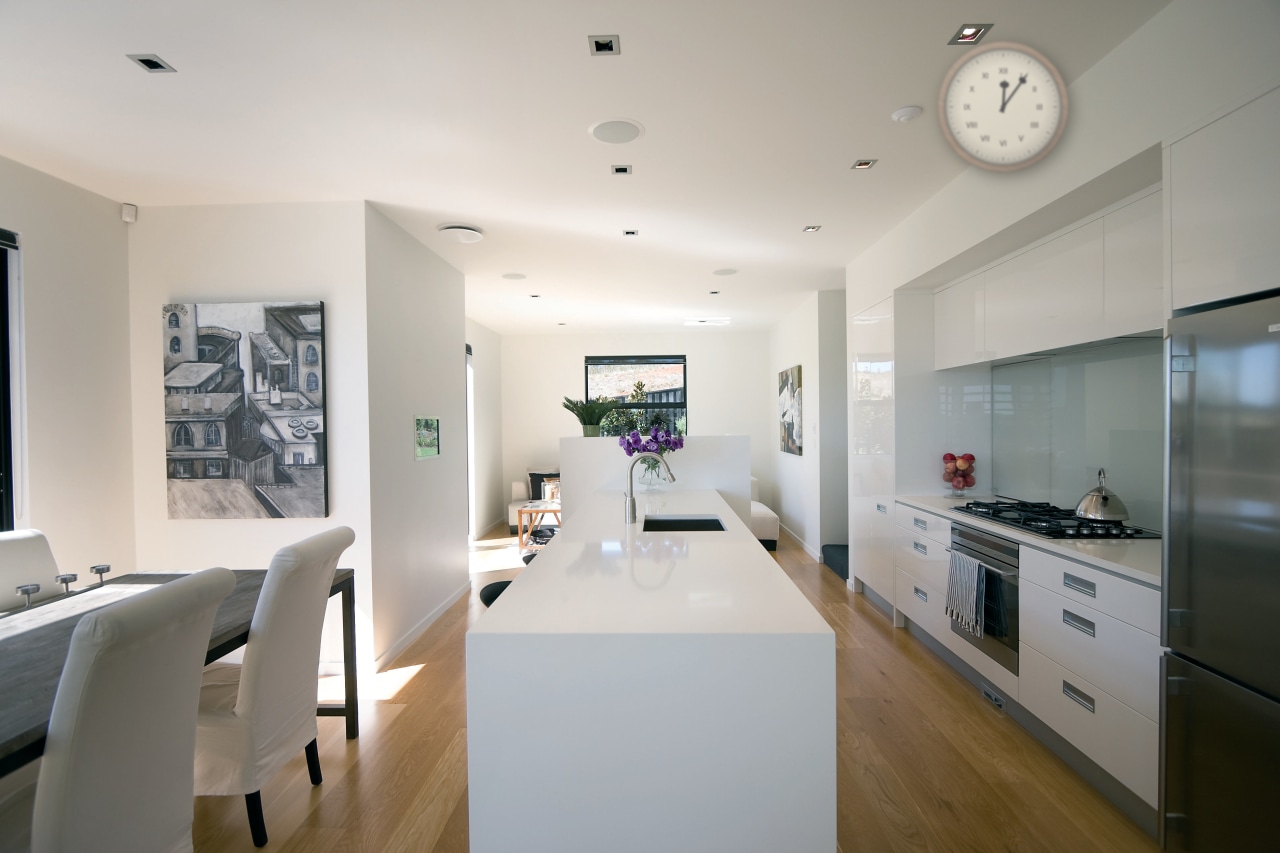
{"hour": 12, "minute": 6}
